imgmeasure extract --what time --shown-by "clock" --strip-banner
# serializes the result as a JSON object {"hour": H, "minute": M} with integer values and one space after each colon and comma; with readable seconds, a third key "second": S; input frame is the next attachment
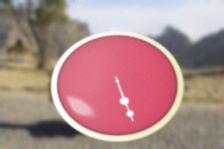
{"hour": 5, "minute": 27}
